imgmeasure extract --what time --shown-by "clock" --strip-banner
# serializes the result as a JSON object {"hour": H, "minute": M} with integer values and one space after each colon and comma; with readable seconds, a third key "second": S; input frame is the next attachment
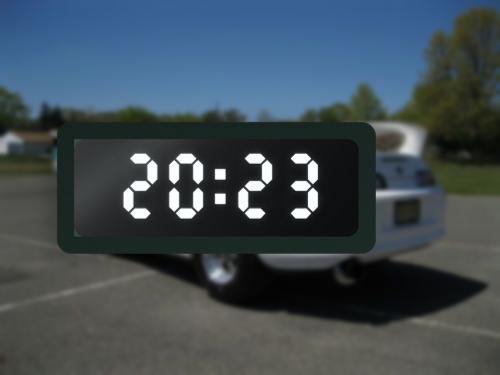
{"hour": 20, "minute": 23}
